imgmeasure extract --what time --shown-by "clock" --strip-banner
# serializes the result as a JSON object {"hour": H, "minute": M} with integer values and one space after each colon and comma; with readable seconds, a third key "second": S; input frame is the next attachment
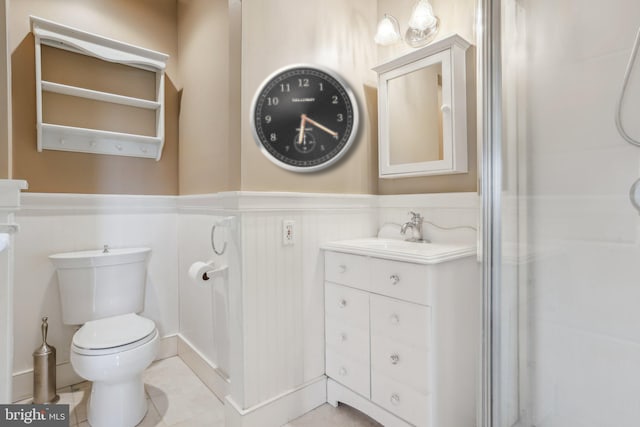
{"hour": 6, "minute": 20}
